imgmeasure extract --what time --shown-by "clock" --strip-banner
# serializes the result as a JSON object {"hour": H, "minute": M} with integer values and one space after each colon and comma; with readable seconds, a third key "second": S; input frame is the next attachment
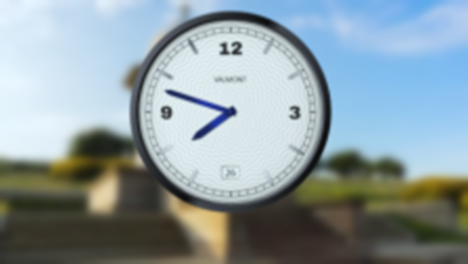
{"hour": 7, "minute": 48}
